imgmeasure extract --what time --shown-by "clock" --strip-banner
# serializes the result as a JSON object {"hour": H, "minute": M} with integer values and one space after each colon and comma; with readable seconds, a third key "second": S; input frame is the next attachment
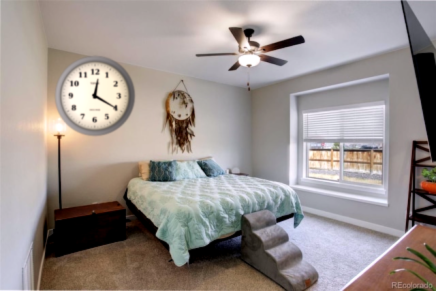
{"hour": 12, "minute": 20}
